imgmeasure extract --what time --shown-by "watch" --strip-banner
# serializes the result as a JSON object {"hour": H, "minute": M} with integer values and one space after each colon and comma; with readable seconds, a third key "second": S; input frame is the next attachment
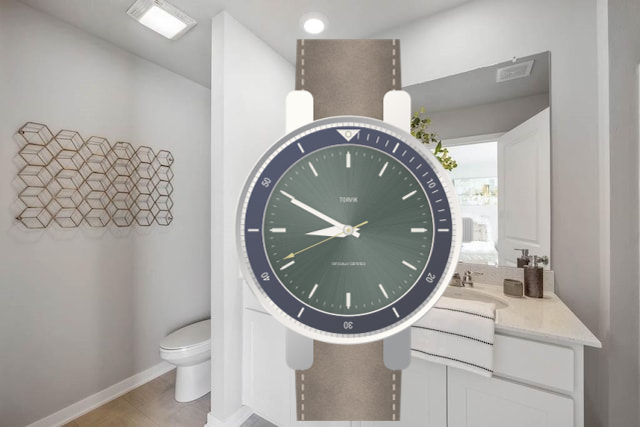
{"hour": 8, "minute": 49, "second": 41}
